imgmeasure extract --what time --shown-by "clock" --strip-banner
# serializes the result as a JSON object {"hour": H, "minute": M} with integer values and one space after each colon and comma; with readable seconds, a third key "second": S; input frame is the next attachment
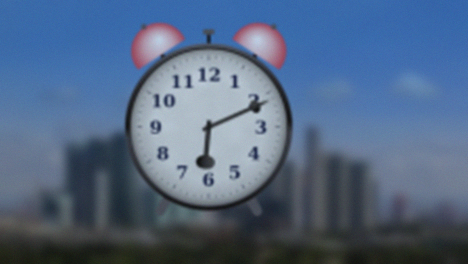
{"hour": 6, "minute": 11}
